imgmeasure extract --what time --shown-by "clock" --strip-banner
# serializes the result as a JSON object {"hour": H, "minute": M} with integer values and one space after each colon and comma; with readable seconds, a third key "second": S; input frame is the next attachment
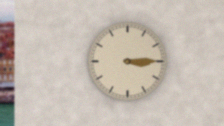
{"hour": 3, "minute": 15}
